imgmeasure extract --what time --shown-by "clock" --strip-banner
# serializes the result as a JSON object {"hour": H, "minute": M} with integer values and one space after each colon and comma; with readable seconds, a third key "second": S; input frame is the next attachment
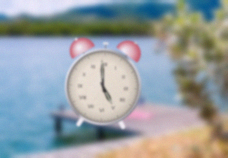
{"hour": 4, "minute": 59}
